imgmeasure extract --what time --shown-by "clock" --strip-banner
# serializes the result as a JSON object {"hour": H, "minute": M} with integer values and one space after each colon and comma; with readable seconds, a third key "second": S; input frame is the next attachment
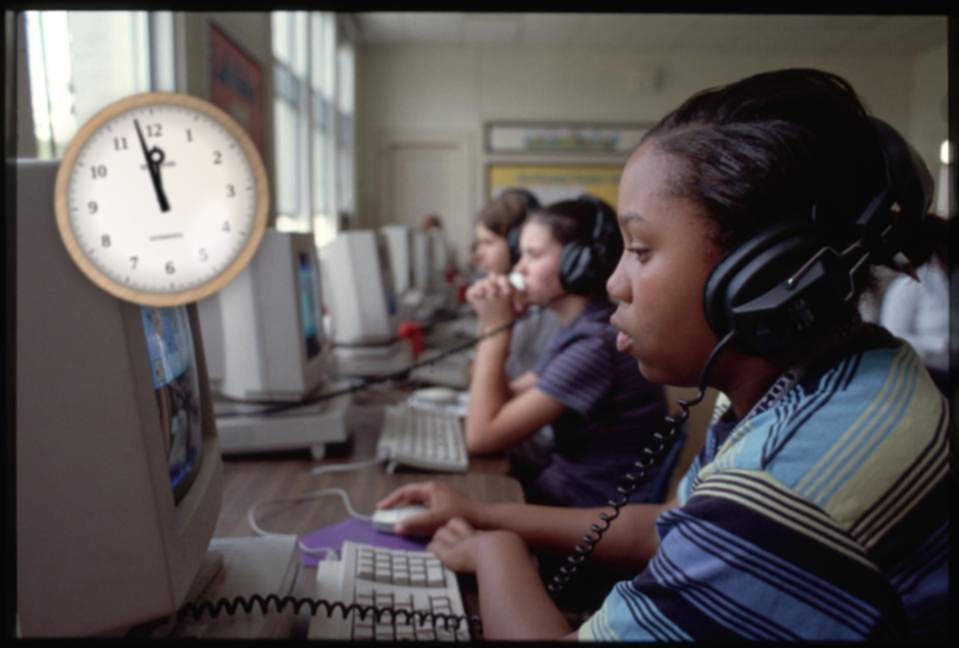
{"hour": 11, "minute": 58}
